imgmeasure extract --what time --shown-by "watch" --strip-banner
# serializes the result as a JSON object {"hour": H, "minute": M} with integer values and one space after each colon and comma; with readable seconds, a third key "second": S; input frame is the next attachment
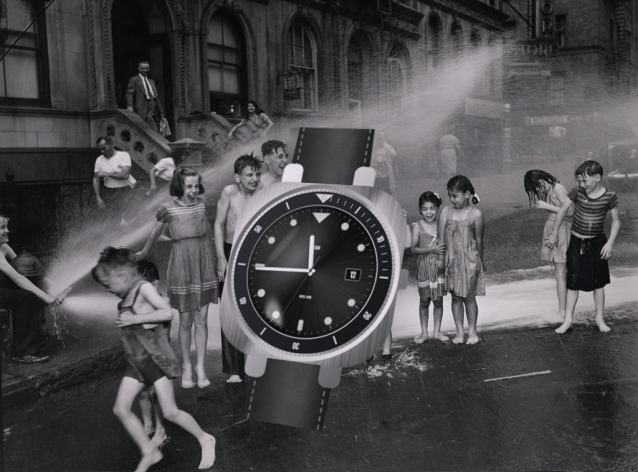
{"hour": 11, "minute": 44, "second": 34}
